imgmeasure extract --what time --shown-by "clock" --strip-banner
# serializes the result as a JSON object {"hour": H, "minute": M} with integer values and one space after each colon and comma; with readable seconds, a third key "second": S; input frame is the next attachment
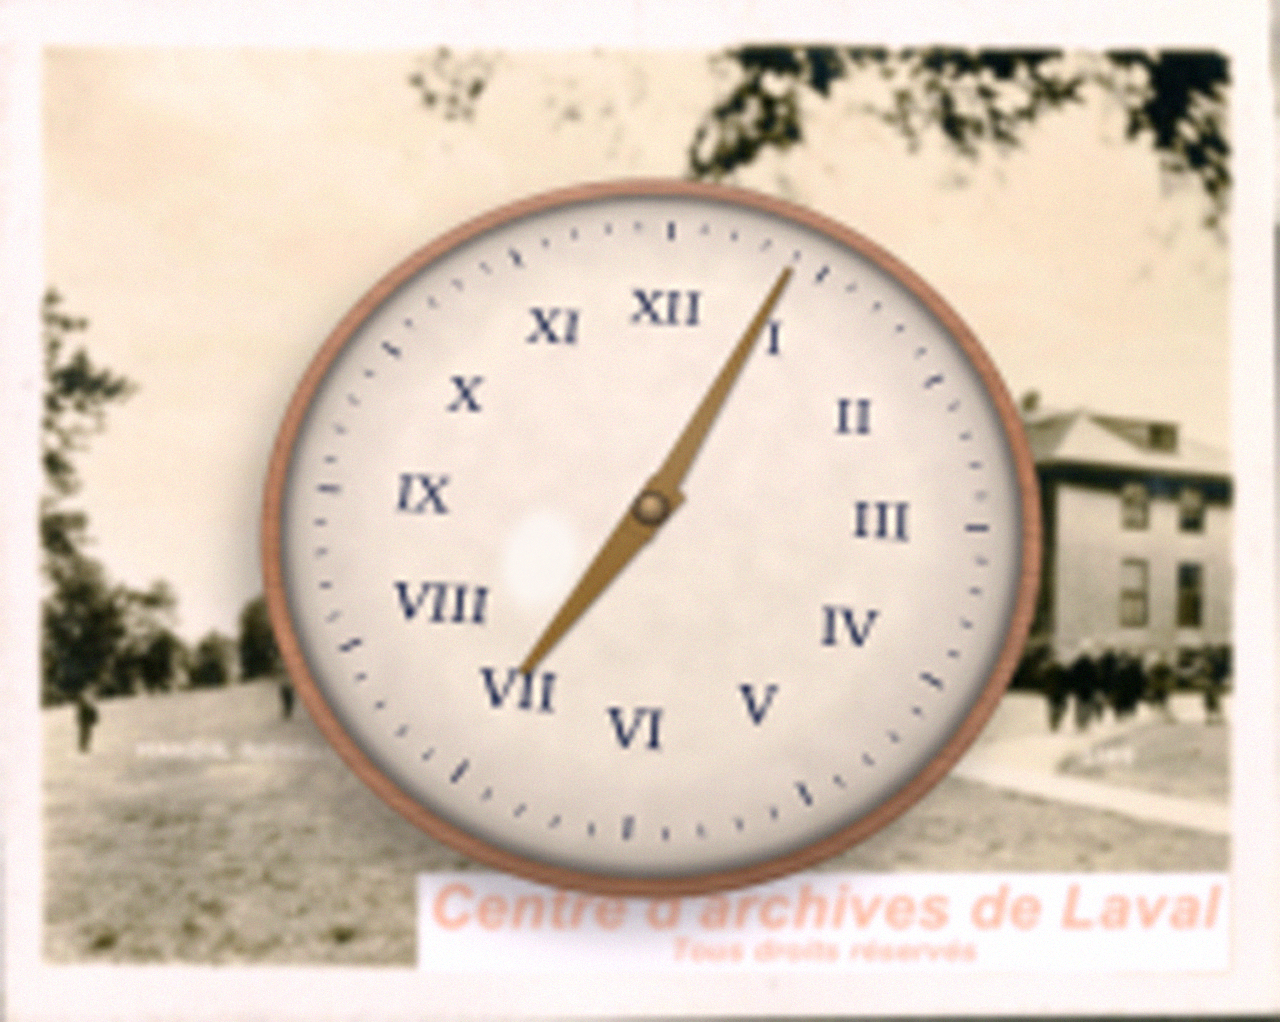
{"hour": 7, "minute": 4}
